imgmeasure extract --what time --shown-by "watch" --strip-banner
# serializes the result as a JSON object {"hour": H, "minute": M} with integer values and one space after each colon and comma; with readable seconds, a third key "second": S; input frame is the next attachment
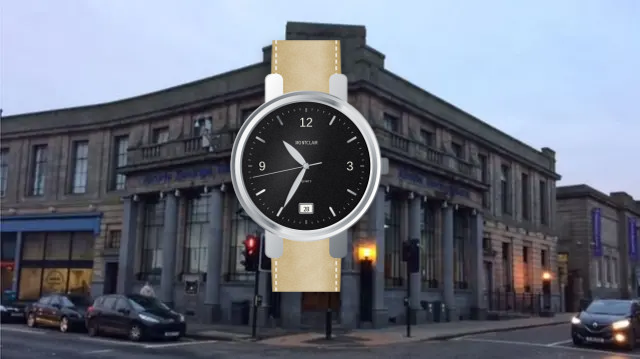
{"hour": 10, "minute": 34, "second": 43}
